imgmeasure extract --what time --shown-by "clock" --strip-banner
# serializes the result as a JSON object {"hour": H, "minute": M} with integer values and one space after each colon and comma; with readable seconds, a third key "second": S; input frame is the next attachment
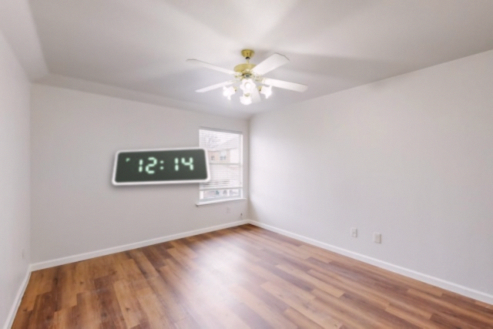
{"hour": 12, "minute": 14}
